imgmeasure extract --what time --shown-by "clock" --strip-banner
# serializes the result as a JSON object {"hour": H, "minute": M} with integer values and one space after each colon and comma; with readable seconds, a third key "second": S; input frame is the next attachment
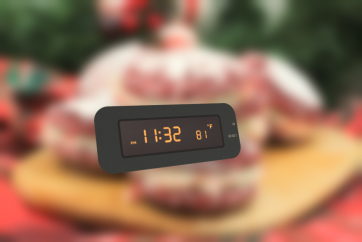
{"hour": 11, "minute": 32}
